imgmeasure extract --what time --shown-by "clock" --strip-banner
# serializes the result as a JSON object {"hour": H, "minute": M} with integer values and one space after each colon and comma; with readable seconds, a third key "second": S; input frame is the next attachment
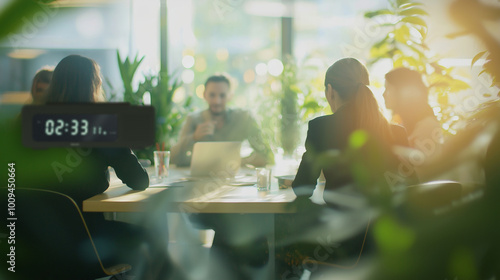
{"hour": 2, "minute": 33}
